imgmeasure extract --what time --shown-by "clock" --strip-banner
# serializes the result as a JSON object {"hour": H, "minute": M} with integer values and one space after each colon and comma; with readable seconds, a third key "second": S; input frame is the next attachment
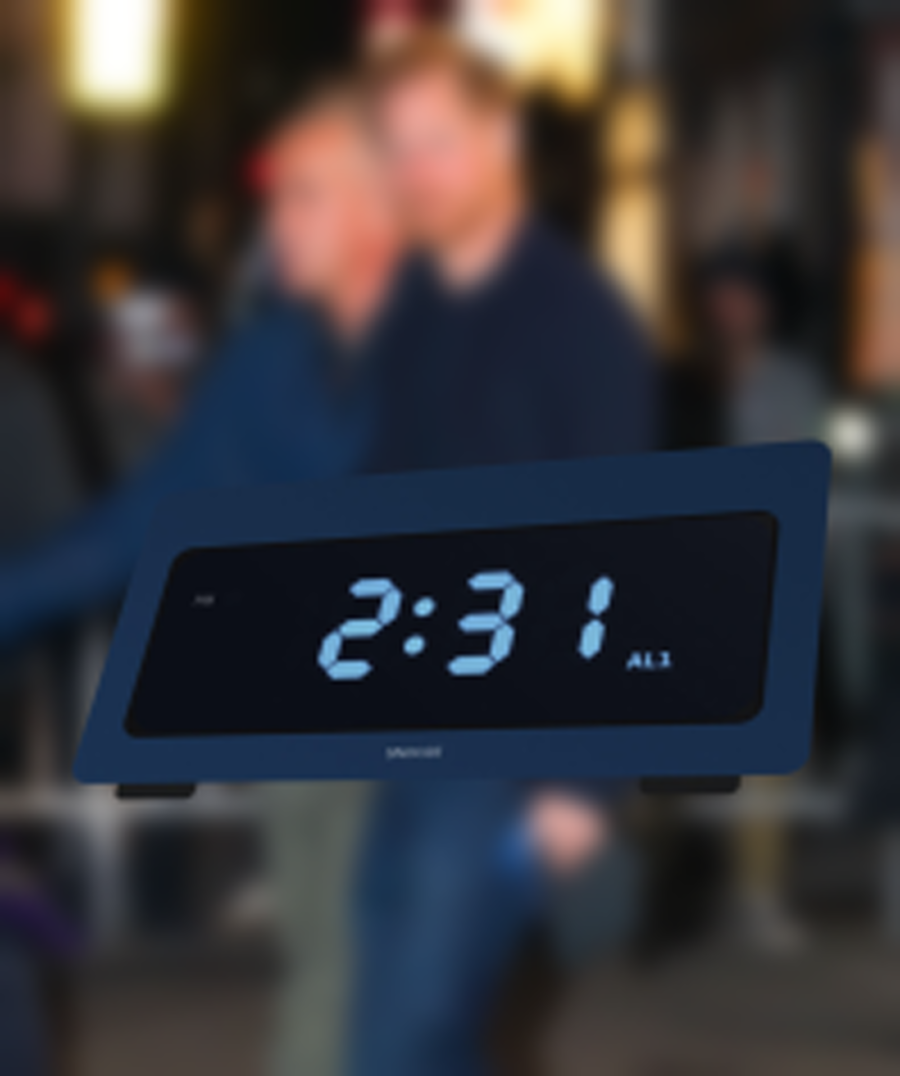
{"hour": 2, "minute": 31}
